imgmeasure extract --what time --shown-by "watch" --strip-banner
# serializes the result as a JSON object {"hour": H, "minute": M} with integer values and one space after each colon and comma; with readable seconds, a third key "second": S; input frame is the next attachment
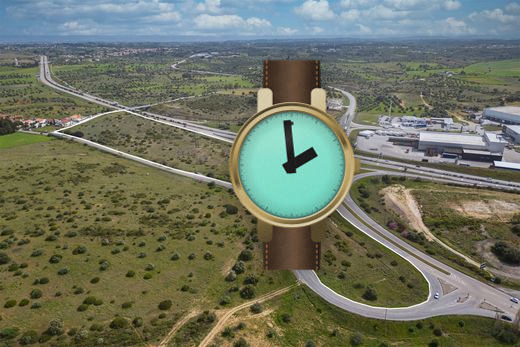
{"hour": 1, "minute": 59}
